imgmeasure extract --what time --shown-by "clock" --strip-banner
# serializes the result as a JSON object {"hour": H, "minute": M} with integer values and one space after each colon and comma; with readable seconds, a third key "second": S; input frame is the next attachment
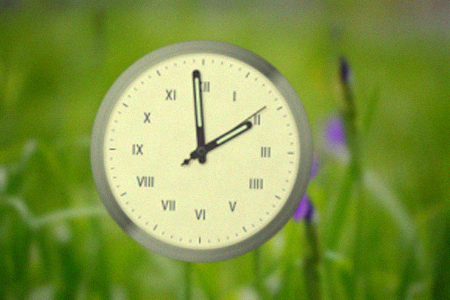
{"hour": 1, "minute": 59, "second": 9}
